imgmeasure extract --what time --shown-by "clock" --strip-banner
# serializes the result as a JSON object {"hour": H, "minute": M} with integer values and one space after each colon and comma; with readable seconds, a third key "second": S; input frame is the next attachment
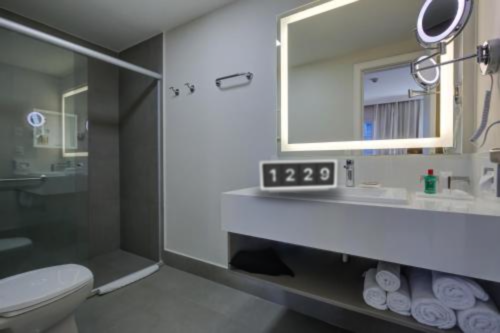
{"hour": 12, "minute": 29}
